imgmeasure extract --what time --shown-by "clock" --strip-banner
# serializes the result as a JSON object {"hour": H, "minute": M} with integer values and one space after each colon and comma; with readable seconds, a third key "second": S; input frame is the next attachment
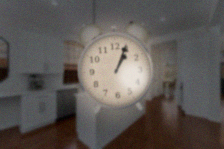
{"hour": 1, "minute": 4}
